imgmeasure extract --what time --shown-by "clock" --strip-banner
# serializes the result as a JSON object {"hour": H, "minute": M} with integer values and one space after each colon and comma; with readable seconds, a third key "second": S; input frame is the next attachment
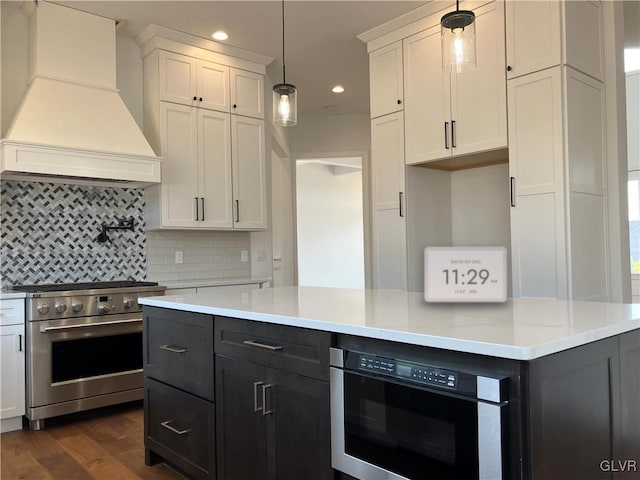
{"hour": 11, "minute": 29}
